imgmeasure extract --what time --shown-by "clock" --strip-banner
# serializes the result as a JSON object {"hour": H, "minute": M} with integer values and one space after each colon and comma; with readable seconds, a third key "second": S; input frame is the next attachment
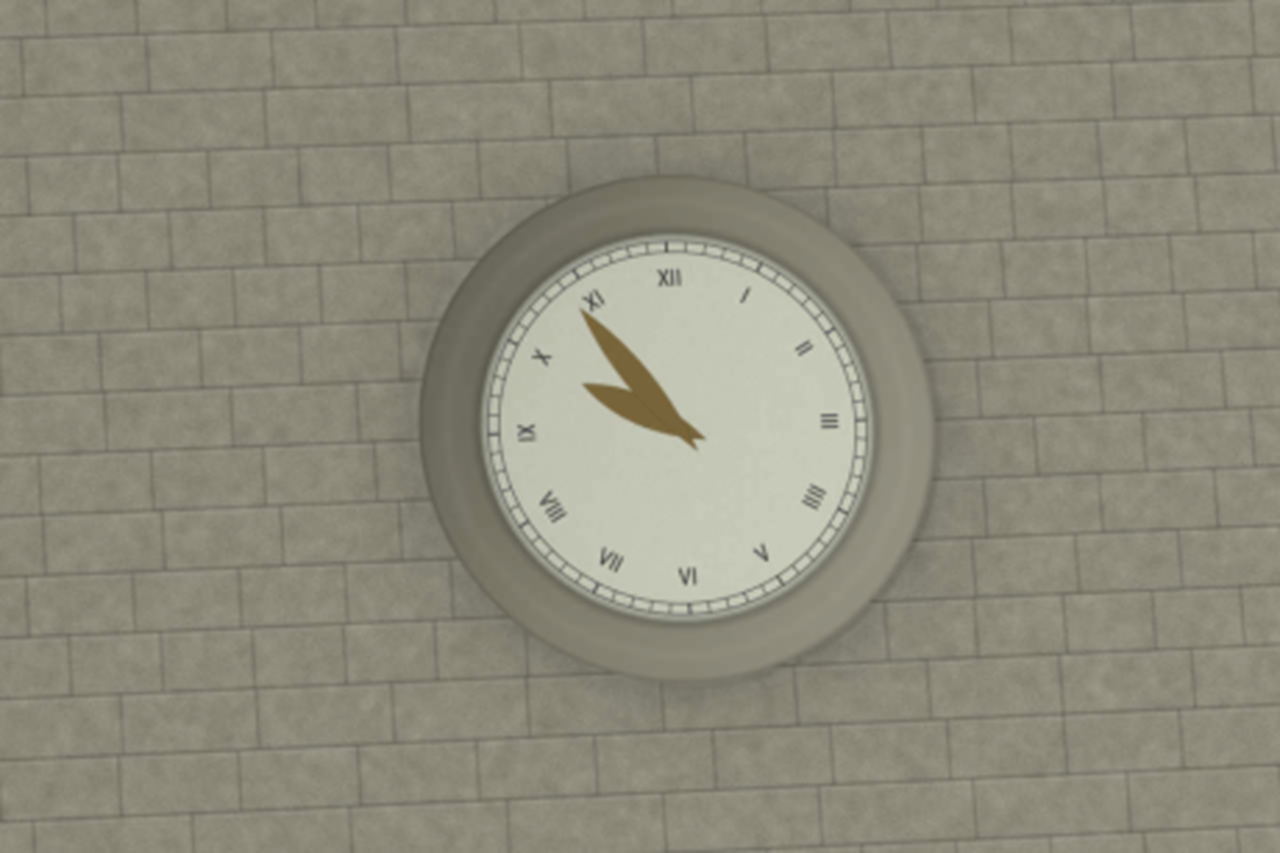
{"hour": 9, "minute": 54}
